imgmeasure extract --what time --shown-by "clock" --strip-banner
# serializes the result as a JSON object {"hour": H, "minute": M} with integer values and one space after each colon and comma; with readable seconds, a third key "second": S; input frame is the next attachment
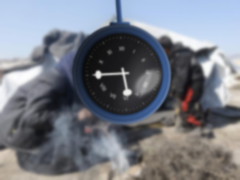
{"hour": 5, "minute": 45}
